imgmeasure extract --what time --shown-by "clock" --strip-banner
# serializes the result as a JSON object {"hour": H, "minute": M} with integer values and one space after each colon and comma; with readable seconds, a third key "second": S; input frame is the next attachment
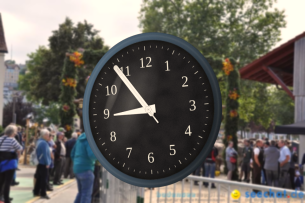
{"hour": 8, "minute": 53, "second": 54}
